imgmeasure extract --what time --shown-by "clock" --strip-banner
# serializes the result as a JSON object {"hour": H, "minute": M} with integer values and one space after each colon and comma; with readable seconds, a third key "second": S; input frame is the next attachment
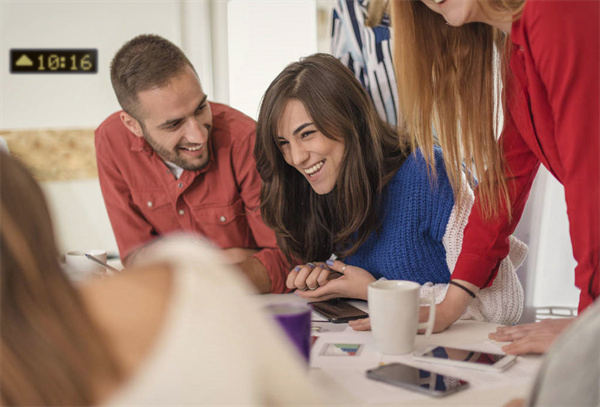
{"hour": 10, "minute": 16}
